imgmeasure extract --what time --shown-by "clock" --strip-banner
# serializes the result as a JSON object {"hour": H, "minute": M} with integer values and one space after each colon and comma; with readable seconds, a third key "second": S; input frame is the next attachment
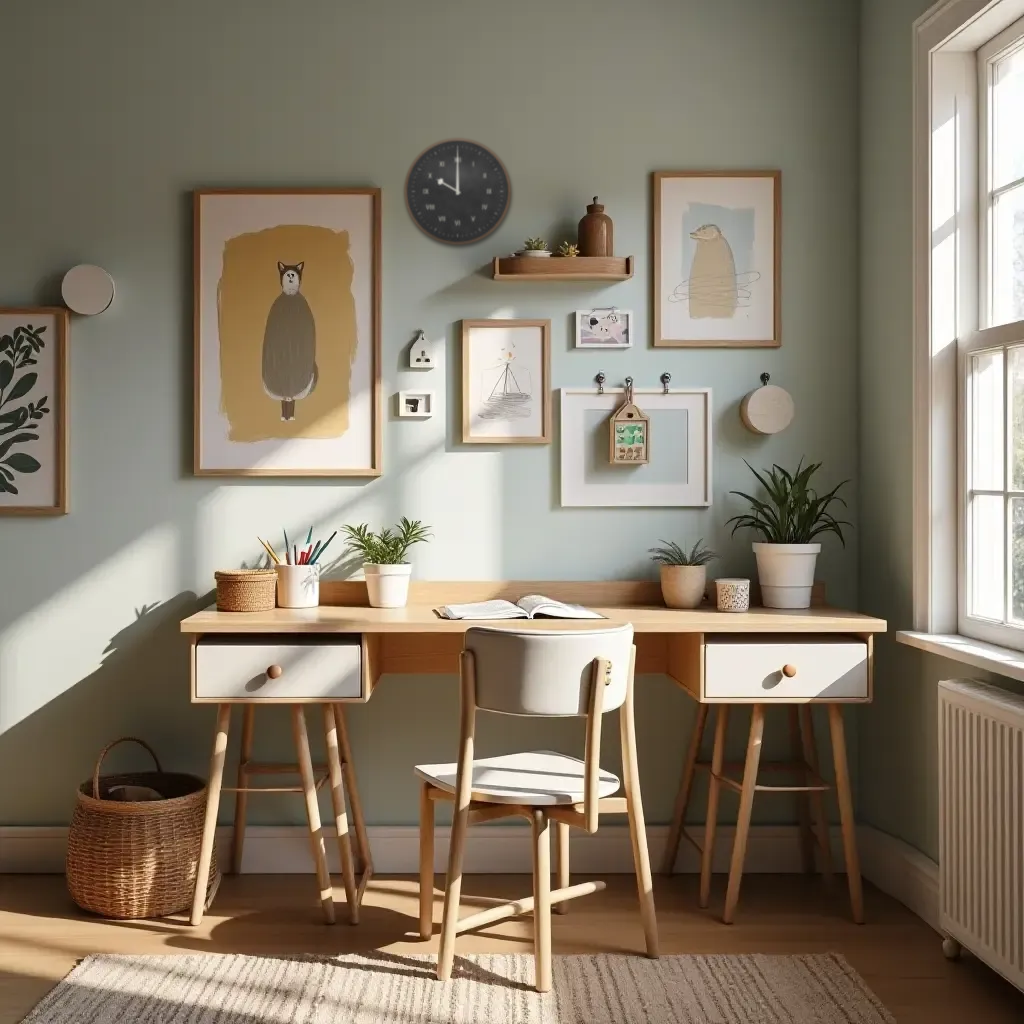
{"hour": 10, "minute": 0}
